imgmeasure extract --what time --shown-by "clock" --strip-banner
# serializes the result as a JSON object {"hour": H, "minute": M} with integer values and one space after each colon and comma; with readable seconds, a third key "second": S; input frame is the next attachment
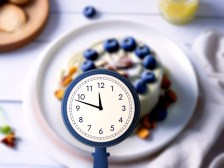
{"hour": 11, "minute": 48}
